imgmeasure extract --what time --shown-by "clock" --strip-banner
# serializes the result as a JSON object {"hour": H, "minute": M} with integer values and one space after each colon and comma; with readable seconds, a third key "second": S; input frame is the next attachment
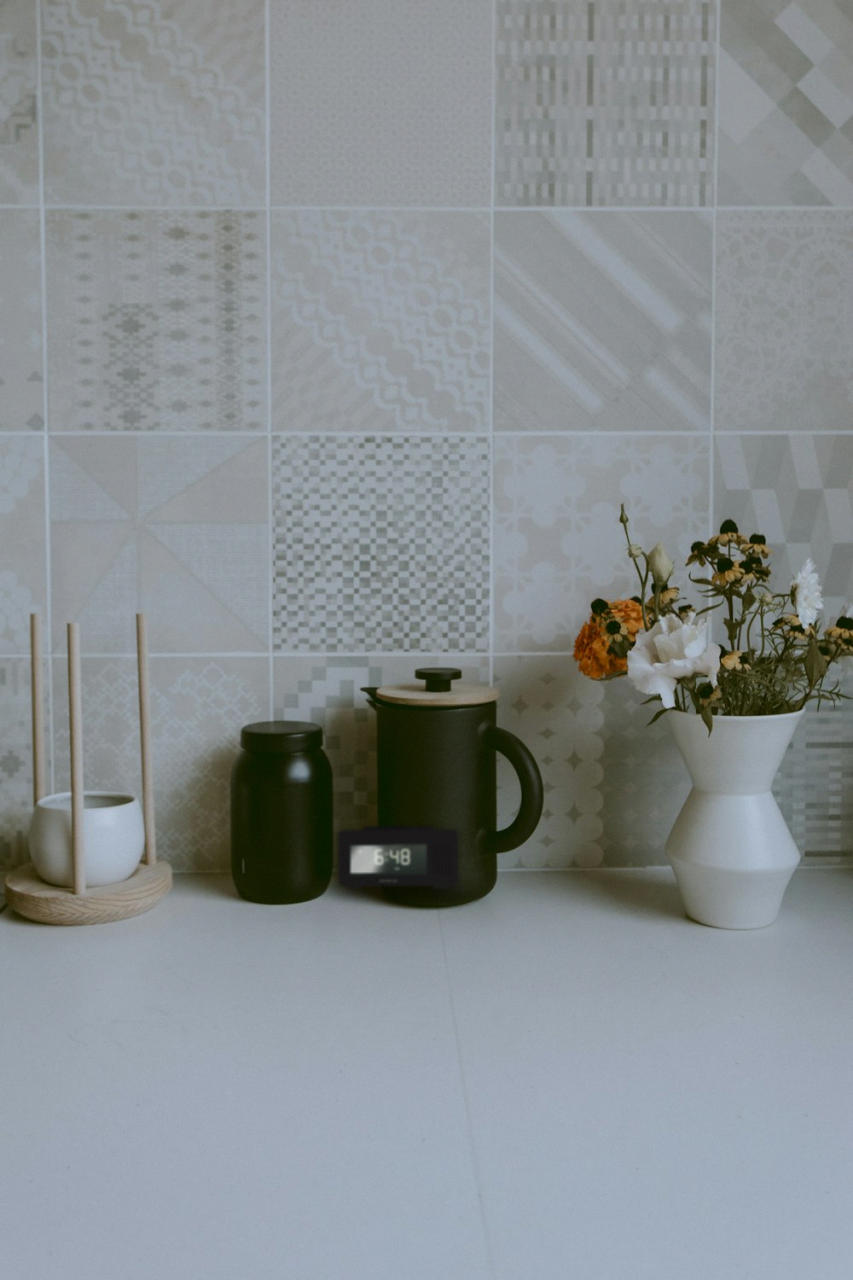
{"hour": 6, "minute": 48}
